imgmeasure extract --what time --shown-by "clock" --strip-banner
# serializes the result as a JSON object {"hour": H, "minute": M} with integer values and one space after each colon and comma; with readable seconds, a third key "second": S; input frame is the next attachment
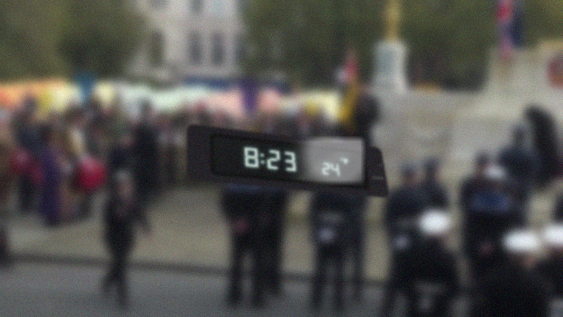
{"hour": 8, "minute": 23}
